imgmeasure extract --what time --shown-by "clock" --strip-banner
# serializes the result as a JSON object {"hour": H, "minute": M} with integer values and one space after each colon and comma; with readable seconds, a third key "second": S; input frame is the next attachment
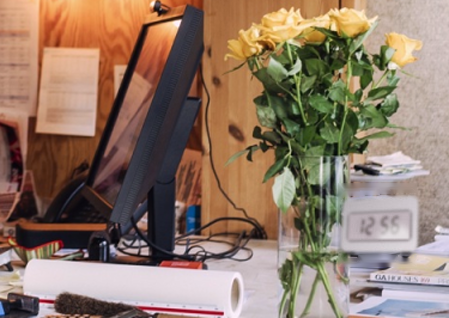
{"hour": 12, "minute": 56}
